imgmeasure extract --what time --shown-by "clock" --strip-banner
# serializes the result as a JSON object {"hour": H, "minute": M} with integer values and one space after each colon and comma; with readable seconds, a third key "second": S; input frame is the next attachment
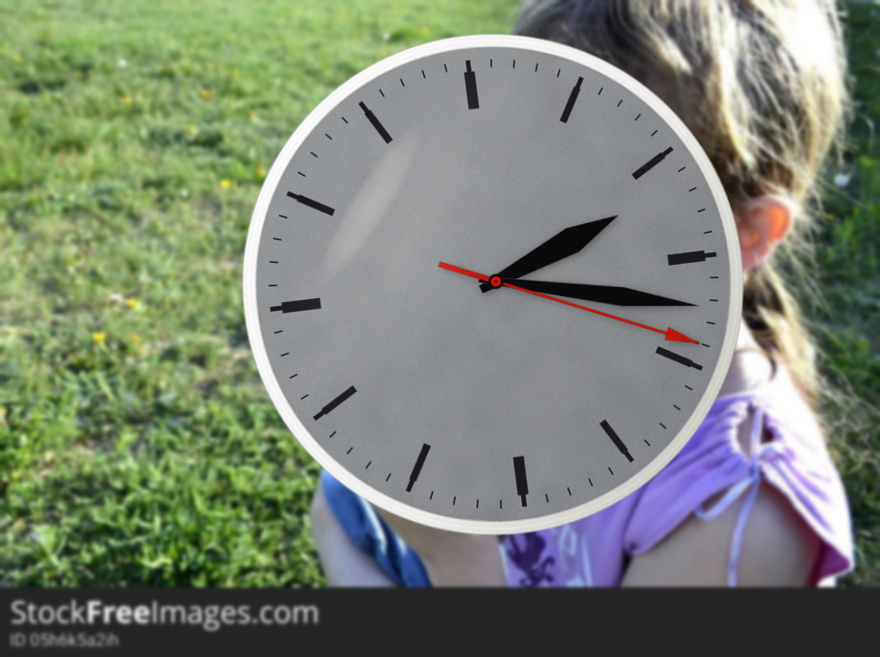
{"hour": 2, "minute": 17, "second": 19}
